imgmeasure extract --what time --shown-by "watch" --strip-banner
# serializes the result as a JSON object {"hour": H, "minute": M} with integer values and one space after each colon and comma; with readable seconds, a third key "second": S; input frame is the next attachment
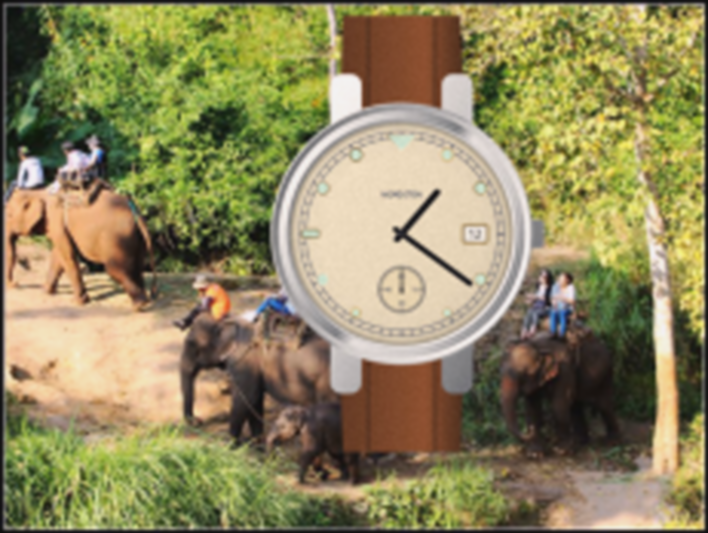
{"hour": 1, "minute": 21}
